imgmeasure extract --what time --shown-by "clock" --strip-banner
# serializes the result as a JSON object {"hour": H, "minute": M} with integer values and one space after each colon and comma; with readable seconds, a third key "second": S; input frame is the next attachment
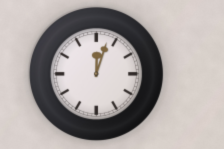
{"hour": 12, "minute": 3}
